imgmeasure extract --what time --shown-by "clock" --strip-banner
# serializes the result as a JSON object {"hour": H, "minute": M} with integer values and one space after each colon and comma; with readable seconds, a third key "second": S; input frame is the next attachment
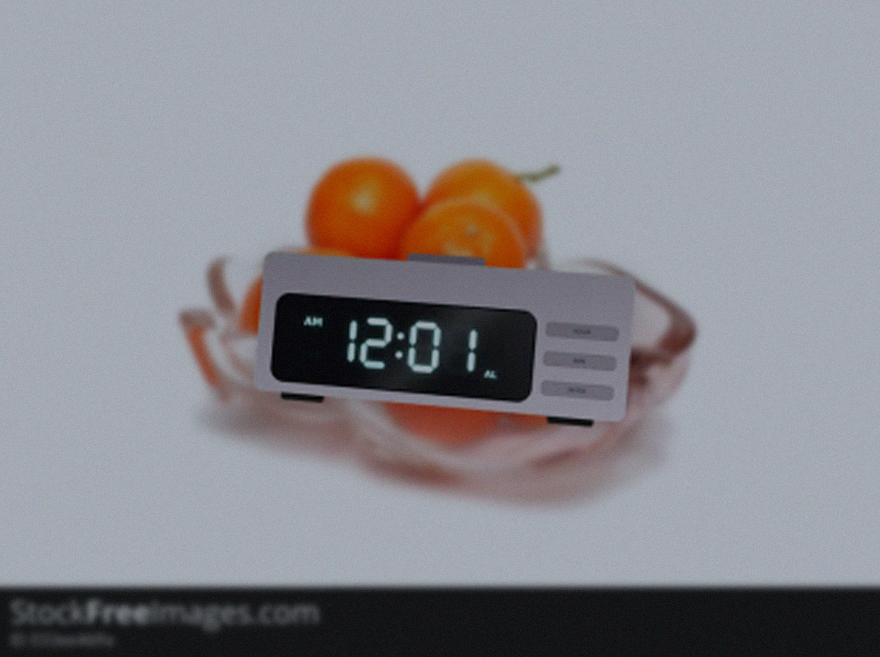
{"hour": 12, "minute": 1}
